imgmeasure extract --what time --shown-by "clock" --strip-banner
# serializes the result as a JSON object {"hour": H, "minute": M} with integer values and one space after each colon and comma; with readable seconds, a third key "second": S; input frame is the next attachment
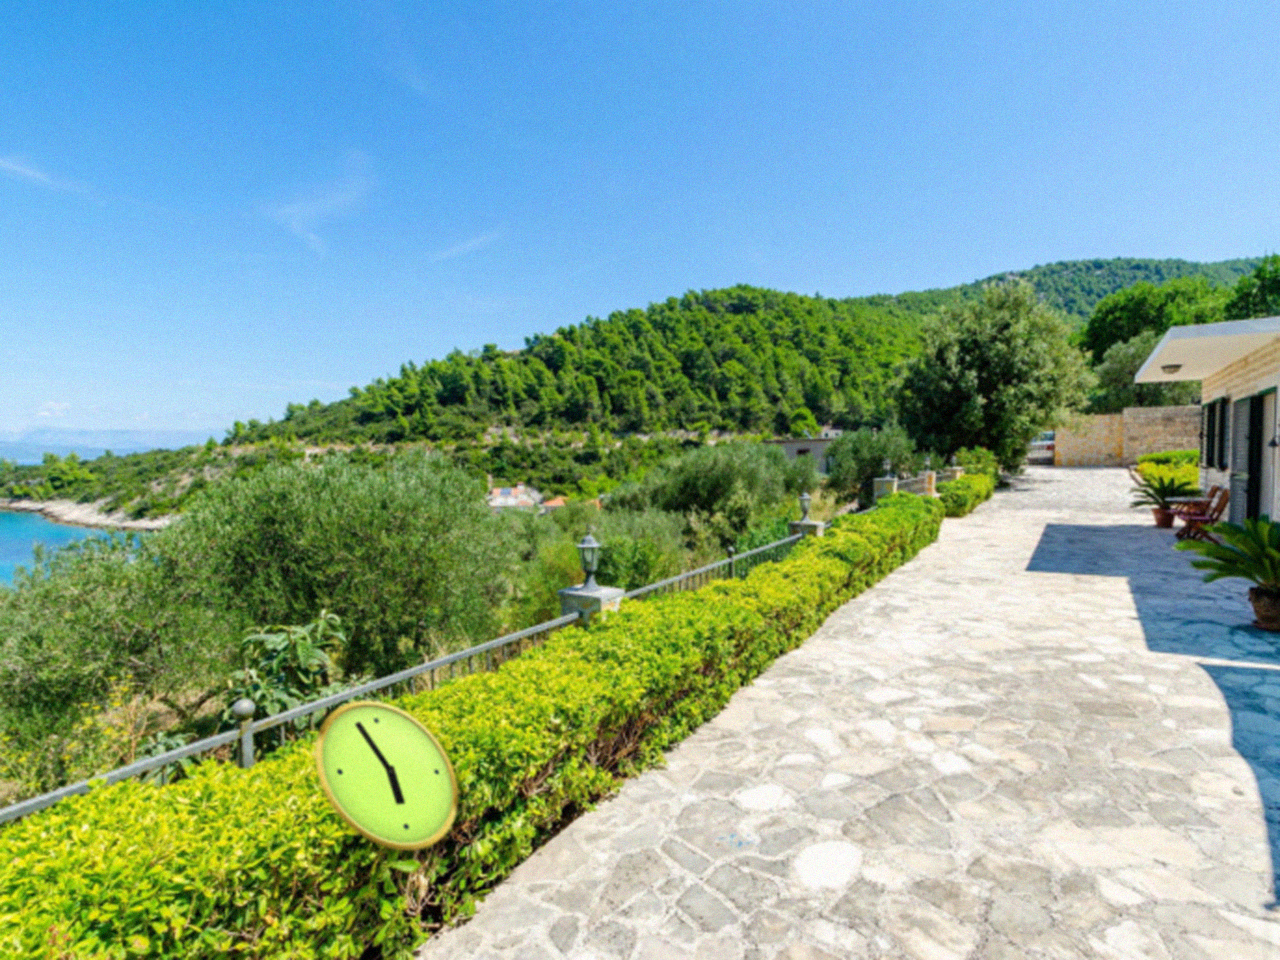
{"hour": 5, "minute": 56}
